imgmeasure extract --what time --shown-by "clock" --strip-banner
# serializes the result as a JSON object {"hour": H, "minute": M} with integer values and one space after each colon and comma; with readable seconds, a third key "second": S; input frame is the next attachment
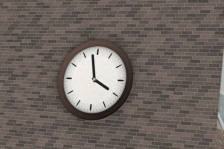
{"hour": 3, "minute": 58}
